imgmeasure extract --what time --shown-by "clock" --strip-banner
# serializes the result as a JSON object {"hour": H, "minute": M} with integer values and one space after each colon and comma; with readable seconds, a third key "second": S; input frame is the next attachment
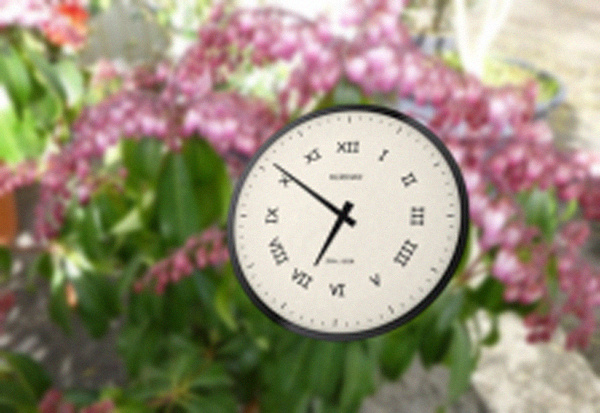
{"hour": 6, "minute": 51}
